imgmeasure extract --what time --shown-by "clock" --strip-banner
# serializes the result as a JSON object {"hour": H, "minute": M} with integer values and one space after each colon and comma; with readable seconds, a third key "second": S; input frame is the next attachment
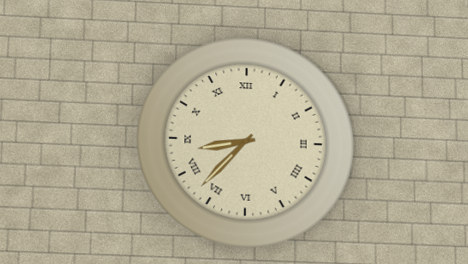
{"hour": 8, "minute": 37}
